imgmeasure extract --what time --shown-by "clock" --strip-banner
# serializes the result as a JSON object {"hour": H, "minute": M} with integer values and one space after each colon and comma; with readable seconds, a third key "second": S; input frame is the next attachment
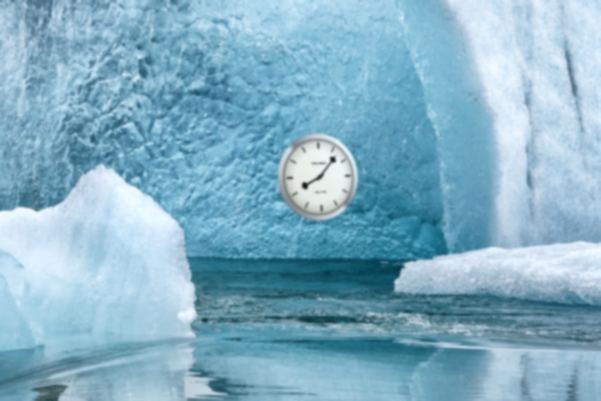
{"hour": 8, "minute": 7}
